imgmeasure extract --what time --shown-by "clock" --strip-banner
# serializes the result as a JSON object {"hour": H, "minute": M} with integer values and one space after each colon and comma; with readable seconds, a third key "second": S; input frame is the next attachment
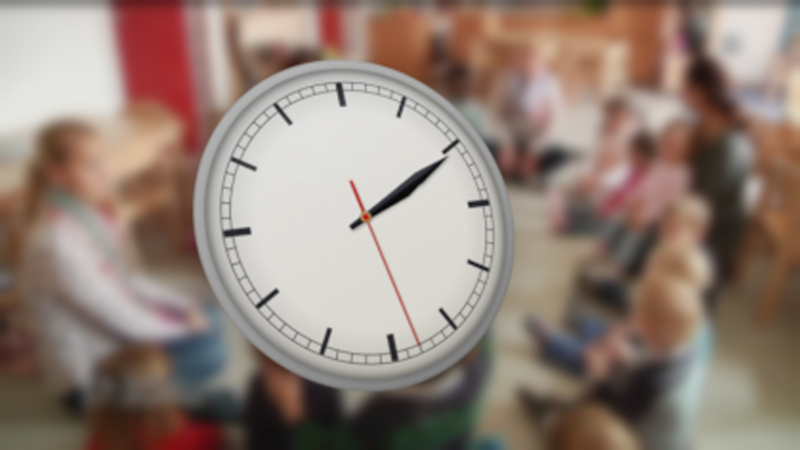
{"hour": 2, "minute": 10, "second": 28}
